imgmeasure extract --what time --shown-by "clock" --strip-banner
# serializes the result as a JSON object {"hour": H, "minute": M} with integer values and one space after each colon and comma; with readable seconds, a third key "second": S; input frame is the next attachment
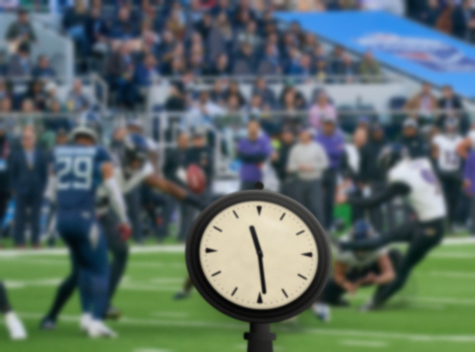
{"hour": 11, "minute": 29}
